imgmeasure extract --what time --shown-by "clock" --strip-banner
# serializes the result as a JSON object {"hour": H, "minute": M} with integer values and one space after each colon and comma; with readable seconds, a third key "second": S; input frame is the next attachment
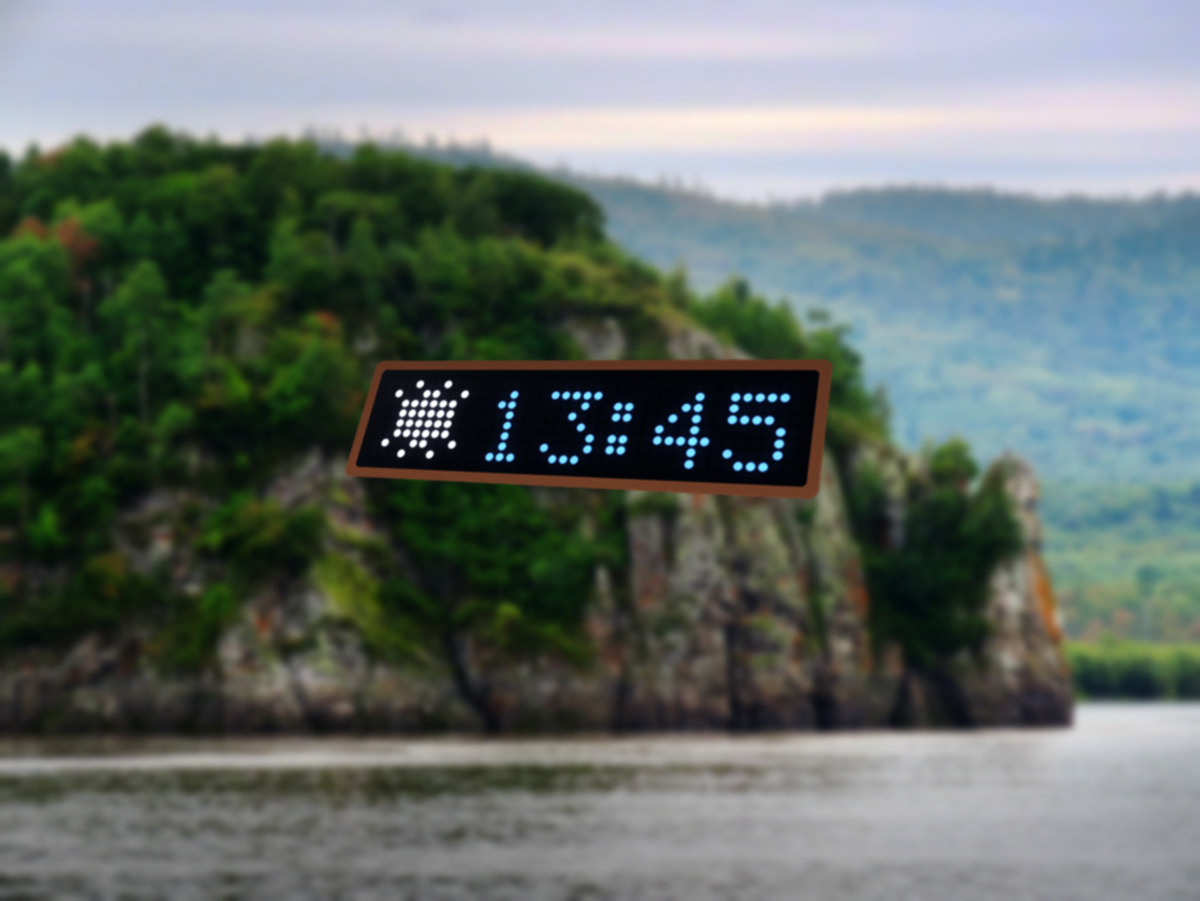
{"hour": 13, "minute": 45}
